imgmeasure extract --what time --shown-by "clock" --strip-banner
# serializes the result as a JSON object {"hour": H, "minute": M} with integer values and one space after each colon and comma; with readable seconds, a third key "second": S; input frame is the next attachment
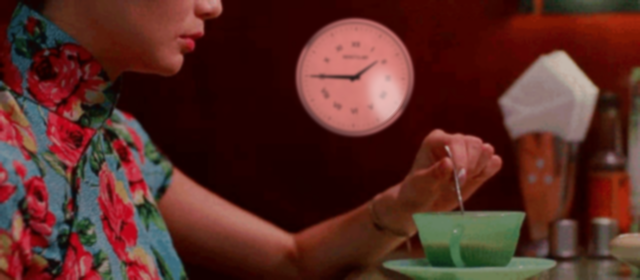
{"hour": 1, "minute": 45}
